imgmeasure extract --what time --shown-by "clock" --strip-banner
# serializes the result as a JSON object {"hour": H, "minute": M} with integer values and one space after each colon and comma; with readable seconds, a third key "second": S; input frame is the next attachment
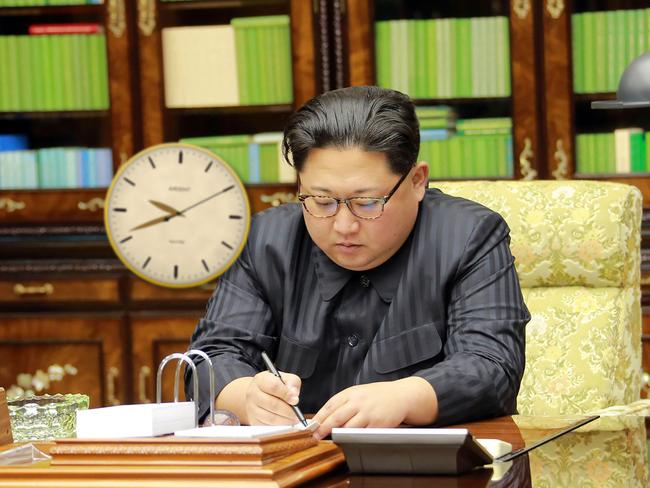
{"hour": 9, "minute": 41, "second": 10}
